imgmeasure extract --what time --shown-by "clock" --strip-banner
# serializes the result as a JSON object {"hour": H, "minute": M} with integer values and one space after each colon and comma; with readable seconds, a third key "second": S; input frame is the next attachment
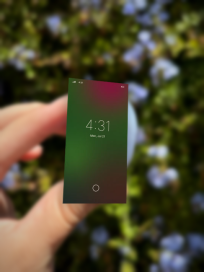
{"hour": 4, "minute": 31}
